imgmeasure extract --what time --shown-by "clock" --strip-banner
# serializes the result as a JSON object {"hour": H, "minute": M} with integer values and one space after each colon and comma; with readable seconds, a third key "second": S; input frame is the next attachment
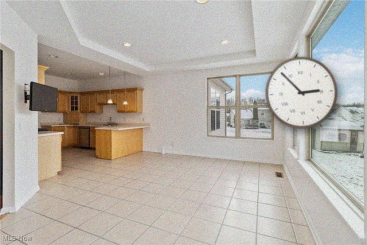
{"hour": 2, "minute": 53}
